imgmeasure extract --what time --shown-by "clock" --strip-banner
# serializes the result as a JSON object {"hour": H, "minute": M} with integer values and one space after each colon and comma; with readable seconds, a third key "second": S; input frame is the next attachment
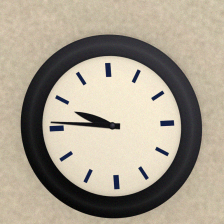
{"hour": 9, "minute": 46}
